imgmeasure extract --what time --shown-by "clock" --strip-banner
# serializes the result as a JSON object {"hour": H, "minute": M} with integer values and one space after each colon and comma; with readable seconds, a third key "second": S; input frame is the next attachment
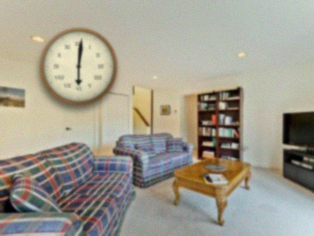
{"hour": 6, "minute": 1}
